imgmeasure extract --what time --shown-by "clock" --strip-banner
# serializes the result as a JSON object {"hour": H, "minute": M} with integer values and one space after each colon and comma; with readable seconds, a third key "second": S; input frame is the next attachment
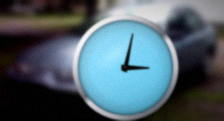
{"hour": 3, "minute": 2}
